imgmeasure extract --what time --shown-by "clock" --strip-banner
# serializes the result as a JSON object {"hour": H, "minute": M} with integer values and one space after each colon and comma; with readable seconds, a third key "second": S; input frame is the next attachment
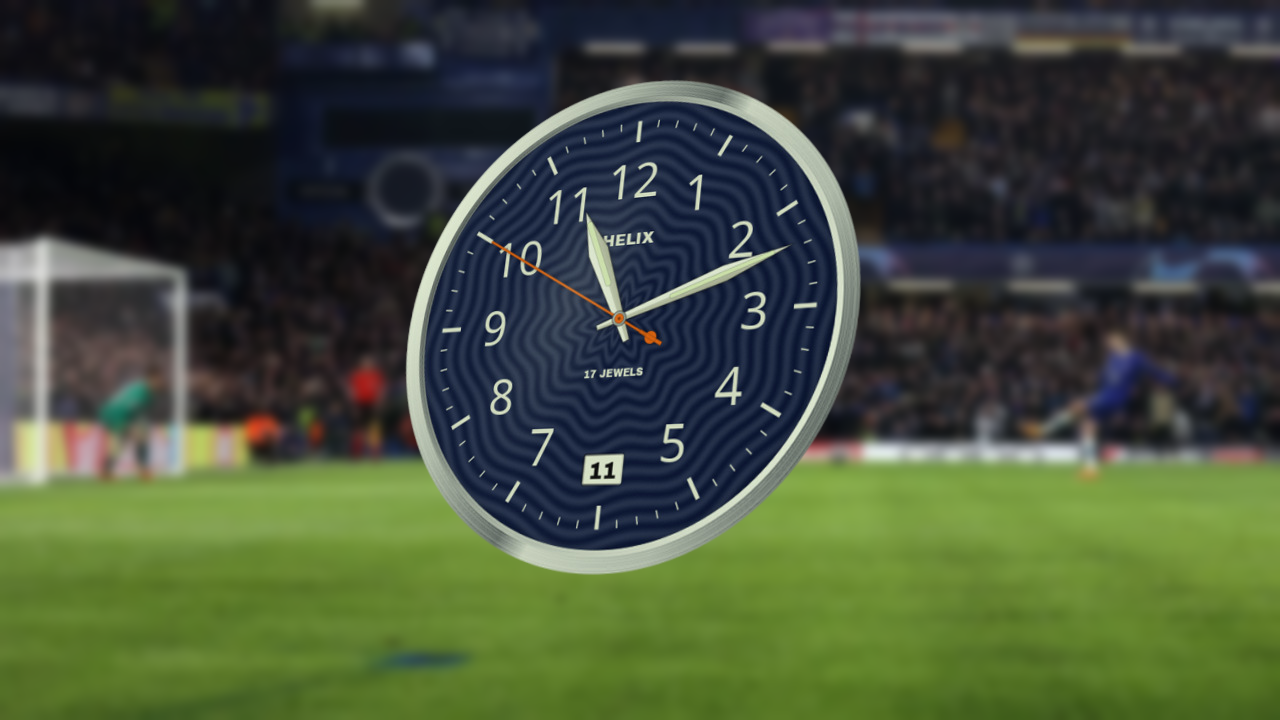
{"hour": 11, "minute": 11, "second": 50}
